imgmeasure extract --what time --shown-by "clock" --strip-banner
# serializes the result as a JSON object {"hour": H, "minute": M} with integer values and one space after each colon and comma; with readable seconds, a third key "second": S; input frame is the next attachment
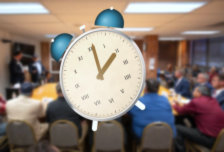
{"hour": 2, "minute": 1}
